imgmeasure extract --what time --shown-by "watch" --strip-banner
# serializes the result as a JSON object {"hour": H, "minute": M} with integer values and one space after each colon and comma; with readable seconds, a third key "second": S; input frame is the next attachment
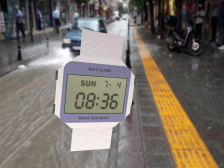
{"hour": 8, "minute": 36}
